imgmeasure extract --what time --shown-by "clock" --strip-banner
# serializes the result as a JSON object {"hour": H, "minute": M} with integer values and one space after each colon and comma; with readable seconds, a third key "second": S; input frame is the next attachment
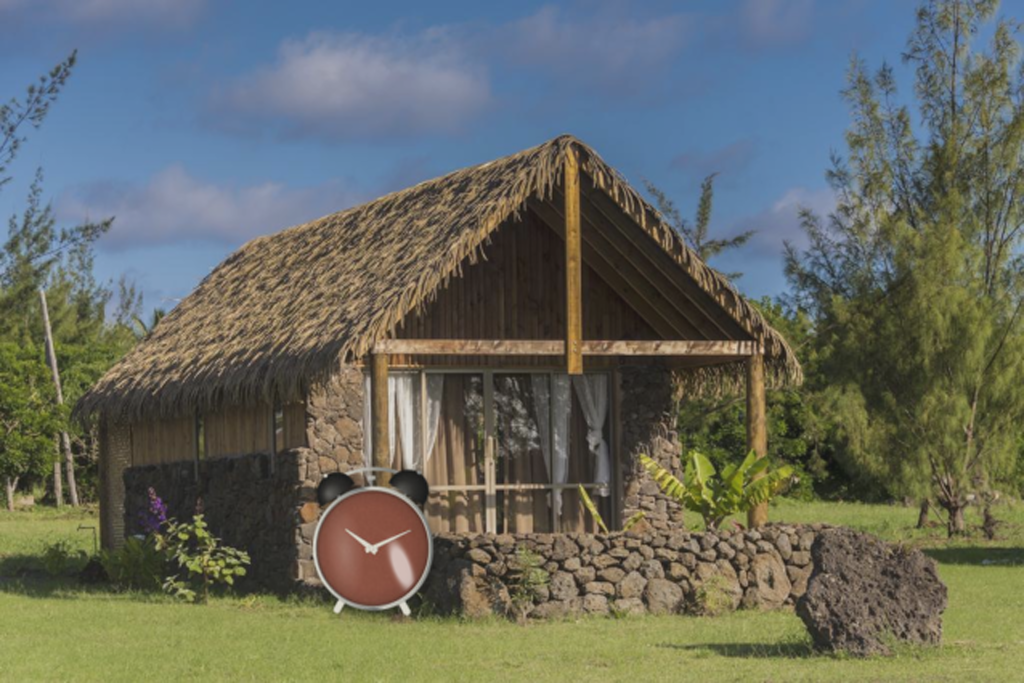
{"hour": 10, "minute": 11}
